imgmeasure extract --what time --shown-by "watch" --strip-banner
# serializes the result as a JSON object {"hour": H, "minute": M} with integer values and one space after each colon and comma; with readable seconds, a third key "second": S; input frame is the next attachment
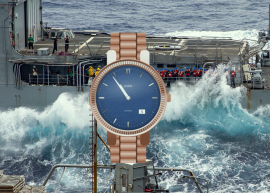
{"hour": 10, "minute": 54}
